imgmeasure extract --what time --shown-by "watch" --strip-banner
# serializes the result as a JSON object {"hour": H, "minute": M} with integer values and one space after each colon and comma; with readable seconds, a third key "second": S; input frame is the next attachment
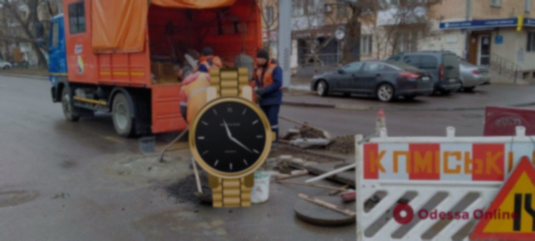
{"hour": 11, "minute": 21}
